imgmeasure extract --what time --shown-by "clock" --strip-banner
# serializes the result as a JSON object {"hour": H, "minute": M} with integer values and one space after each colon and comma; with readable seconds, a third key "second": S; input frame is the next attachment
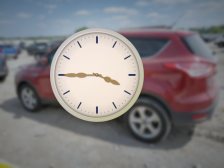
{"hour": 3, "minute": 45}
